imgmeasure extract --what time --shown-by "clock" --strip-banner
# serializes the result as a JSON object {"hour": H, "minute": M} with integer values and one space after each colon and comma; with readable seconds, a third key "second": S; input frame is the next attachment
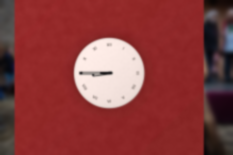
{"hour": 8, "minute": 45}
